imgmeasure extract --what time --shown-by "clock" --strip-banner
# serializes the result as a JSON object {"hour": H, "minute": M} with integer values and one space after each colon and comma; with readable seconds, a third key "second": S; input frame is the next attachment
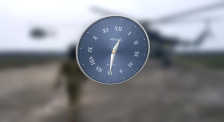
{"hour": 12, "minute": 30}
